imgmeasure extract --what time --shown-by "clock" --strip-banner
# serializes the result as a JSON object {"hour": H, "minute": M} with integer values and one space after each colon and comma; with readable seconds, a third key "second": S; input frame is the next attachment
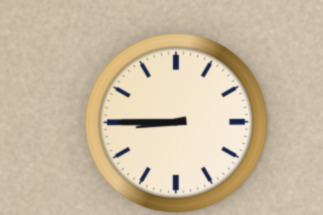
{"hour": 8, "minute": 45}
